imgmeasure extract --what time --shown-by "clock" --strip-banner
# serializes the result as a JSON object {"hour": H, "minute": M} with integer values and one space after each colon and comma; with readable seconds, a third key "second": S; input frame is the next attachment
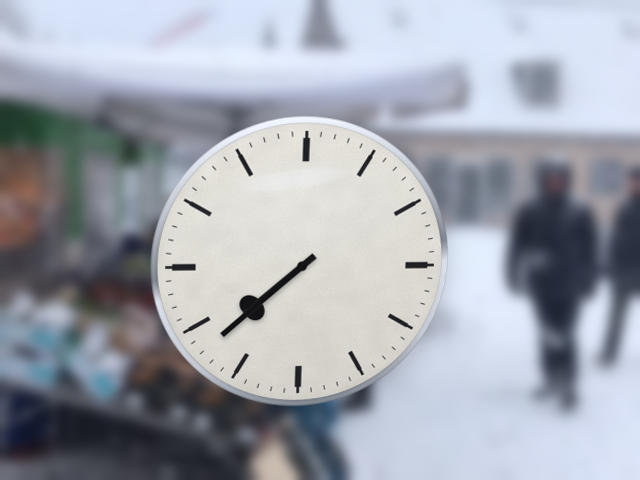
{"hour": 7, "minute": 38}
